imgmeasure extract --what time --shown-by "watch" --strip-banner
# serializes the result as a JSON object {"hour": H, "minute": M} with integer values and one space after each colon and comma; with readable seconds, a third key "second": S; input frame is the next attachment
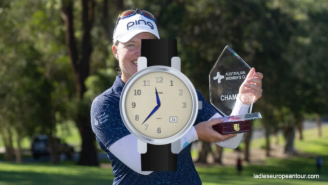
{"hour": 11, "minute": 37}
